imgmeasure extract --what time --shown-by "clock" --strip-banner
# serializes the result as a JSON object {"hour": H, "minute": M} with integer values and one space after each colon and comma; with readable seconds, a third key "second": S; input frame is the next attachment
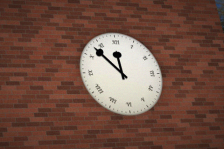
{"hour": 11, "minute": 53}
